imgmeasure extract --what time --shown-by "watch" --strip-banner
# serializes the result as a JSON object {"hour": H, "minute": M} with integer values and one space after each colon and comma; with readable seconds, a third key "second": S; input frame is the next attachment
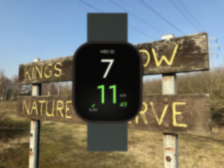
{"hour": 7, "minute": 11}
